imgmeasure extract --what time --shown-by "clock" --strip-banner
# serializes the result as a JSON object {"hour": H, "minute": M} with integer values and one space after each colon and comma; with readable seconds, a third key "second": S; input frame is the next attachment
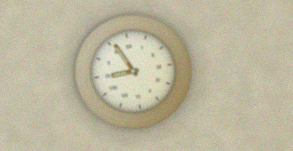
{"hour": 8, "minute": 56}
